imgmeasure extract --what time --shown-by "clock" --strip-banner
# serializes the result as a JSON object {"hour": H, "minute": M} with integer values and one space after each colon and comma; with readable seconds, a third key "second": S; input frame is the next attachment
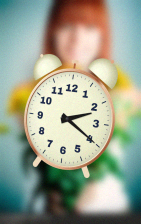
{"hour": 2, "minute": 20}
